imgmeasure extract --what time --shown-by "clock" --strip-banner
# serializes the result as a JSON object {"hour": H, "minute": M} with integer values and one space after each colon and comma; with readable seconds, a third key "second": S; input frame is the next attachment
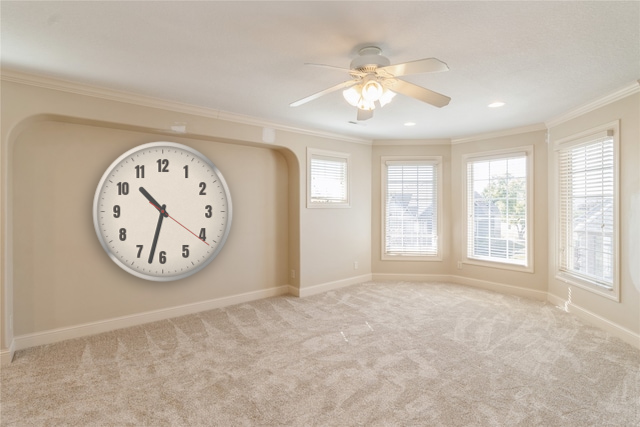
{"hour": 10, "minute": 32, "second": 21}
